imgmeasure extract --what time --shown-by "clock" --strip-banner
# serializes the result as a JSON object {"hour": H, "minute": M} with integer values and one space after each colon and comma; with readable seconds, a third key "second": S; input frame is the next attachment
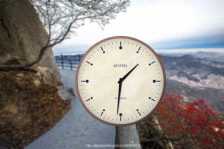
{"hour": 1, "minute": 31}
